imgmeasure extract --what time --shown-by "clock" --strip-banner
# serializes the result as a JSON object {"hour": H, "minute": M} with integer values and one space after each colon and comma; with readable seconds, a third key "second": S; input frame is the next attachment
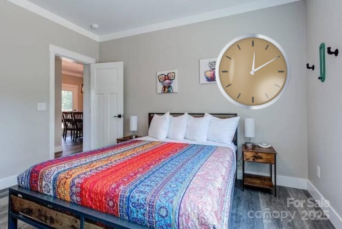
{"hour": 12, "minute": 10}
